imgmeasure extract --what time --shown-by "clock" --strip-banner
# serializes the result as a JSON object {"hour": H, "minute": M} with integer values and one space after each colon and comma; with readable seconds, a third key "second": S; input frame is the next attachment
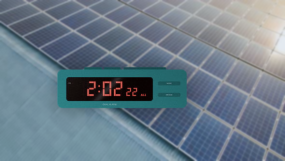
{"hour": 2, "minute": 2, "second": 22}
